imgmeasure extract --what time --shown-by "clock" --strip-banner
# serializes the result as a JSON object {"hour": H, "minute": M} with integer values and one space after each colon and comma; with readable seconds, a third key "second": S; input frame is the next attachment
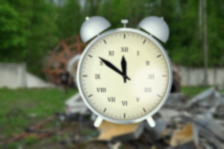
{"hour": 11, "minute": 51}
